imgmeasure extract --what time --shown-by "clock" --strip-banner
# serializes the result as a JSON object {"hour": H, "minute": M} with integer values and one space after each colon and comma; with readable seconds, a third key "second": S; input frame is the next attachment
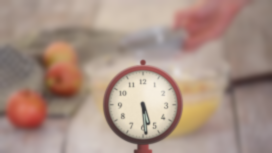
{"hour": 5, "minute": 29}
